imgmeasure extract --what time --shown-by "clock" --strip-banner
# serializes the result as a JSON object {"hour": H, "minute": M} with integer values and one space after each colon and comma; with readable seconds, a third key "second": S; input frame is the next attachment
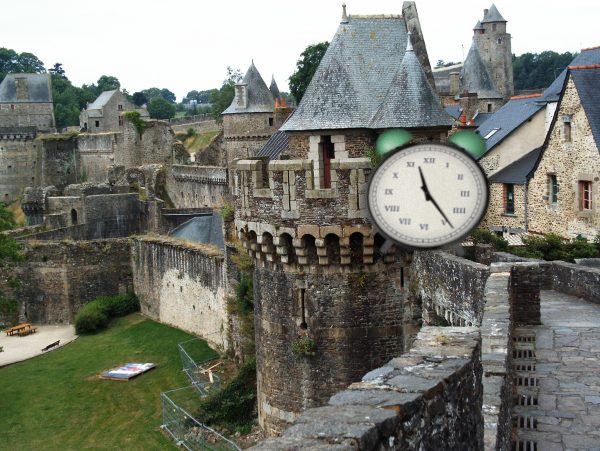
{"hour": 11, "minute": 24}
